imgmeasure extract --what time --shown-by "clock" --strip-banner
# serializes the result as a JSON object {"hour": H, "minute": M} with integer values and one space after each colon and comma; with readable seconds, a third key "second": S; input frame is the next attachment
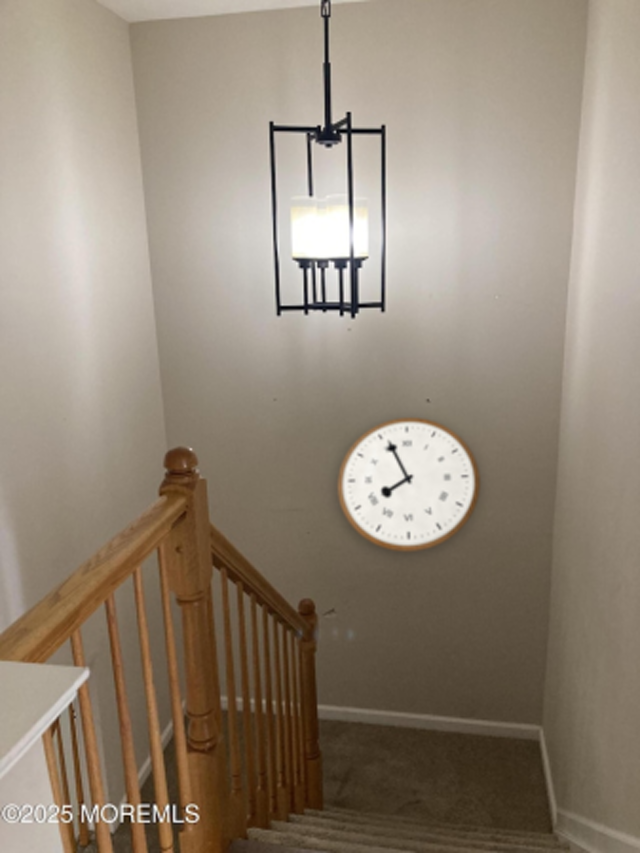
{"hour": 7, "minute": 56}
